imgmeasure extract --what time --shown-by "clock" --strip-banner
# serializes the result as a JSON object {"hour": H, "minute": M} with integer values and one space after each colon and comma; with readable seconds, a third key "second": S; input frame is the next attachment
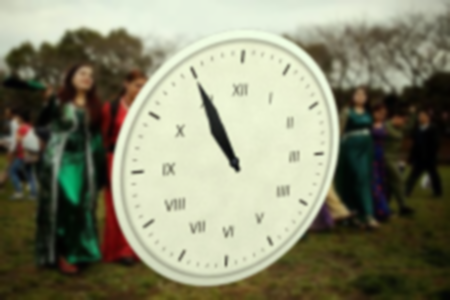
{"hour": 10, "minute": 55}
